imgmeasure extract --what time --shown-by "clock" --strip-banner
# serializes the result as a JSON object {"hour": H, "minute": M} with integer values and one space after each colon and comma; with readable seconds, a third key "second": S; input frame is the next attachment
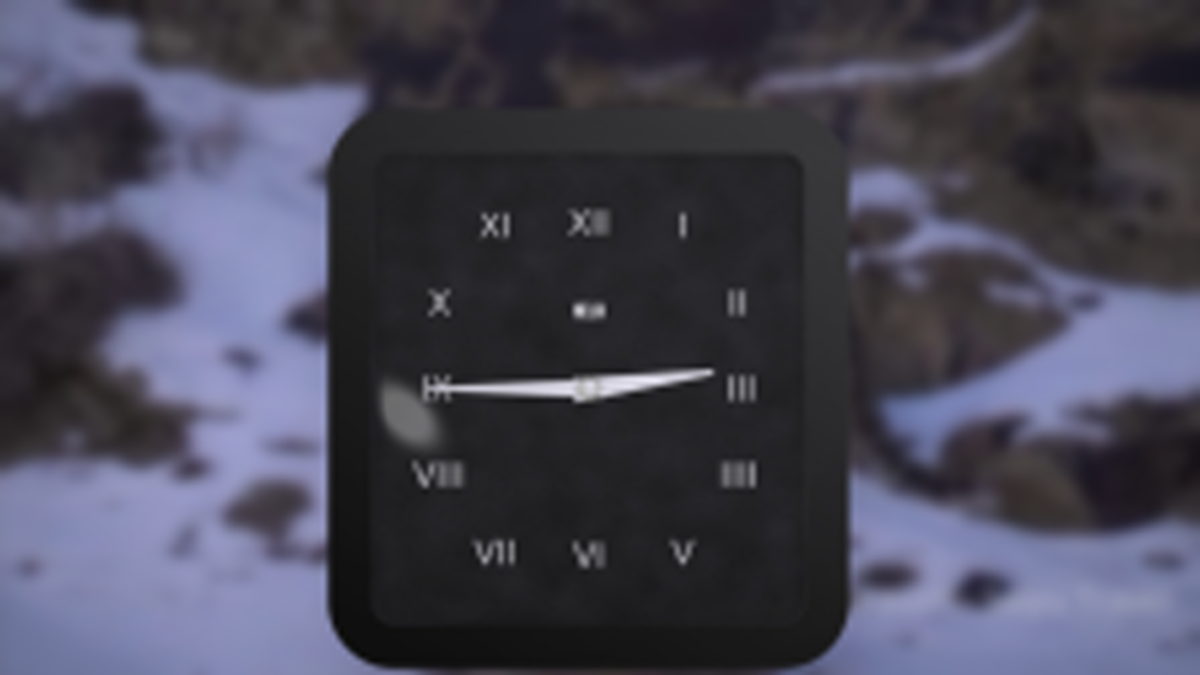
{"hour": 2, "minute": 45}
